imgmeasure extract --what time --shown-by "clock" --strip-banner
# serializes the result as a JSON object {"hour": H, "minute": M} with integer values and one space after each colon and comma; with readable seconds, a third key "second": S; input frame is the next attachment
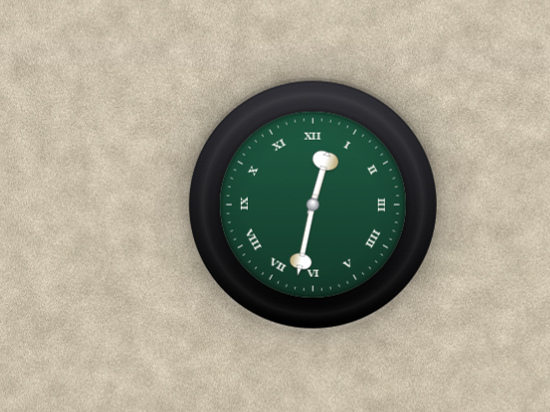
{"hour": 12, "minute": 32}
